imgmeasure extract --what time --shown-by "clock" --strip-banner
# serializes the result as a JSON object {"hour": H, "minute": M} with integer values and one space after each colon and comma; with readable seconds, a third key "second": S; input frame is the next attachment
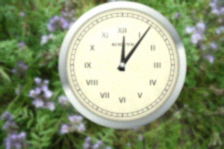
{"hour": 12, "minute": 6}
